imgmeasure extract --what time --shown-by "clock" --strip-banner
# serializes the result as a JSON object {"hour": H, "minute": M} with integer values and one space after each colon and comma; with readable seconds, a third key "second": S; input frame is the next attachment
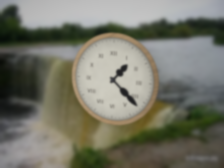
{"hour": 1, "minute": 22}
